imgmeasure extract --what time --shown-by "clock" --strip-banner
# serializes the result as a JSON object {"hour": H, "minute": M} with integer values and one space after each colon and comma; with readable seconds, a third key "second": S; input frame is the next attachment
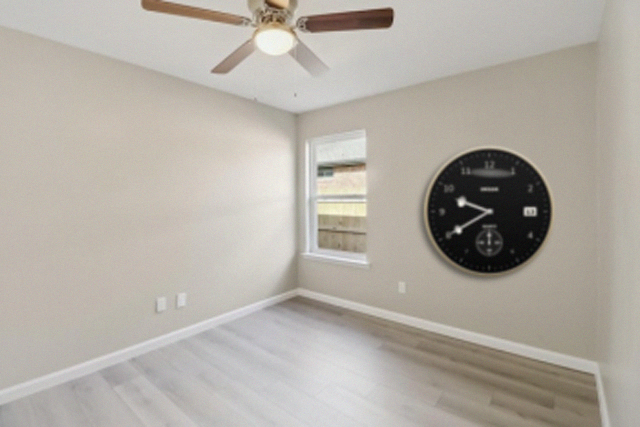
{"hour": 9, "minute": 40}
